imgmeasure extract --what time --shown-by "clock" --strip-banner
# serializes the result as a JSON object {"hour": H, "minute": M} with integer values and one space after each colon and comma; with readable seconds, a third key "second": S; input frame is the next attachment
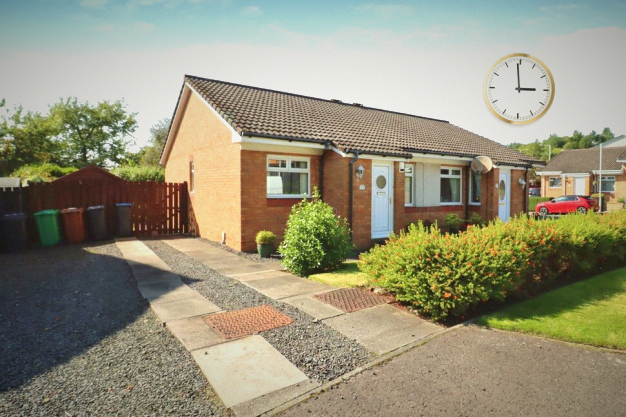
{"hour": 2, "minute": 59}
